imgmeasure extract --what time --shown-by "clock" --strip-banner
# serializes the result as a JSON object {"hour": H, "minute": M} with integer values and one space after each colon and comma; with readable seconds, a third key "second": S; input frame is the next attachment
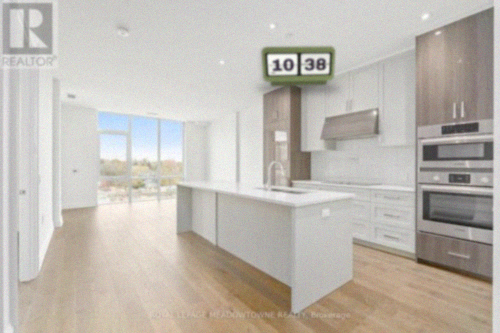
{"hour": 10, "minute": 38}
